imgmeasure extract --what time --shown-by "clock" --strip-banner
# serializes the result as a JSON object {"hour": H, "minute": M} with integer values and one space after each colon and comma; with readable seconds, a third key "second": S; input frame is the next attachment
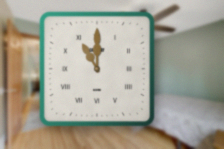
{"hour": 11, "minute": 0}
